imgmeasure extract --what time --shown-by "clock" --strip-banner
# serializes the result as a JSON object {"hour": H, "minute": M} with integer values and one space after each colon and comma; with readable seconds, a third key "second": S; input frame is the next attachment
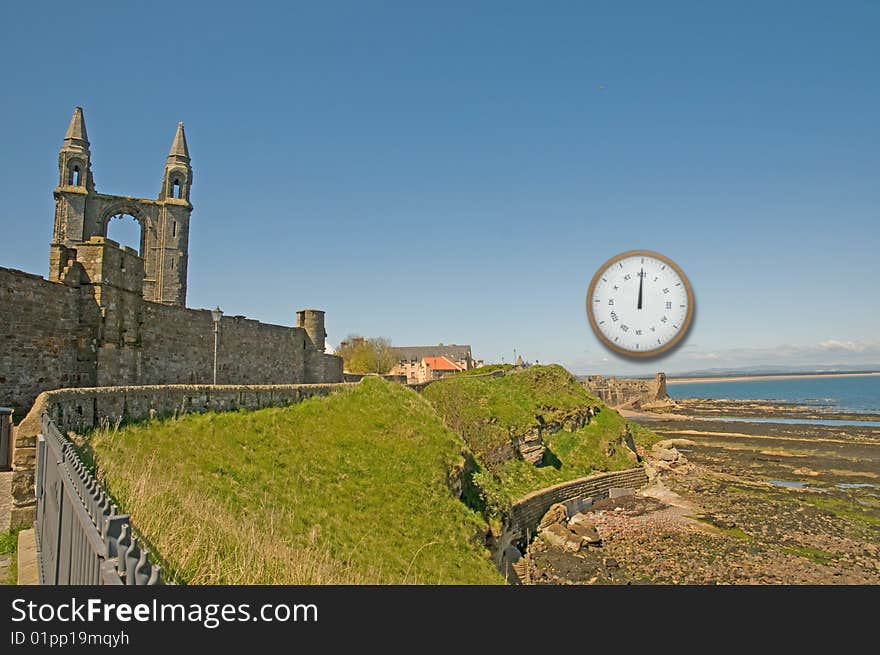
{"hour": 12, "minute": 0}
